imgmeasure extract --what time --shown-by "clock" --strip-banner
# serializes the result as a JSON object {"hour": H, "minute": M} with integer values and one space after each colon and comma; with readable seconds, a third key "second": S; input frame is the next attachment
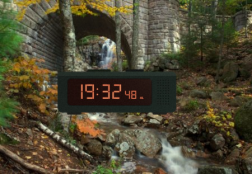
{"hour": 19, "minute": 32, "second": 48}
